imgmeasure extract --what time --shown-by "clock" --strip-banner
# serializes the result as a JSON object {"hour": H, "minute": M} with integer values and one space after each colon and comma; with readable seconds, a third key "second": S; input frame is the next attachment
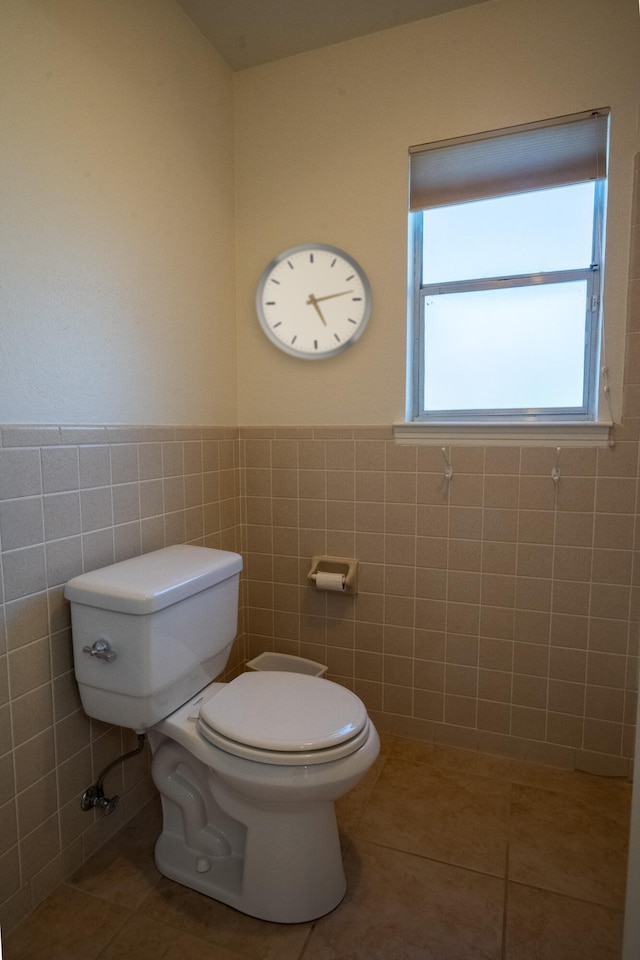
{"hour": 5, "minute": 13}
